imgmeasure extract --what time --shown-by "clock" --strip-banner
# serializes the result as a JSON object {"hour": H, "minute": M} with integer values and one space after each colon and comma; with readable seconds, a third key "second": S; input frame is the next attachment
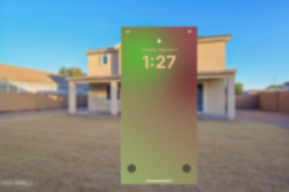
{"hour": 1, "minute": 27}
